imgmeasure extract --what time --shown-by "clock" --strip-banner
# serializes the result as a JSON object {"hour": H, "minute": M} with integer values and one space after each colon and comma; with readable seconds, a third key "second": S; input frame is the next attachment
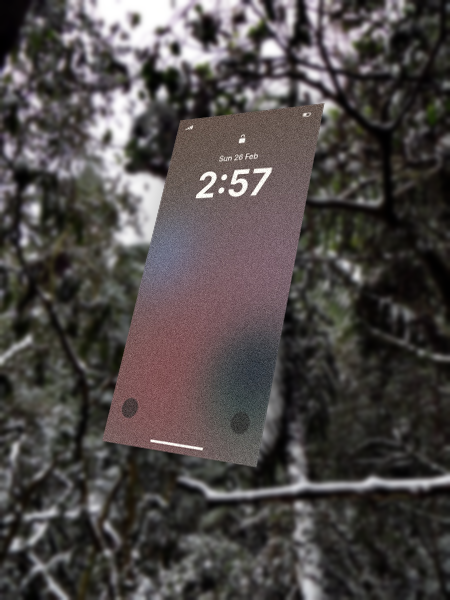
{"hour": 2, "minute": 57}
